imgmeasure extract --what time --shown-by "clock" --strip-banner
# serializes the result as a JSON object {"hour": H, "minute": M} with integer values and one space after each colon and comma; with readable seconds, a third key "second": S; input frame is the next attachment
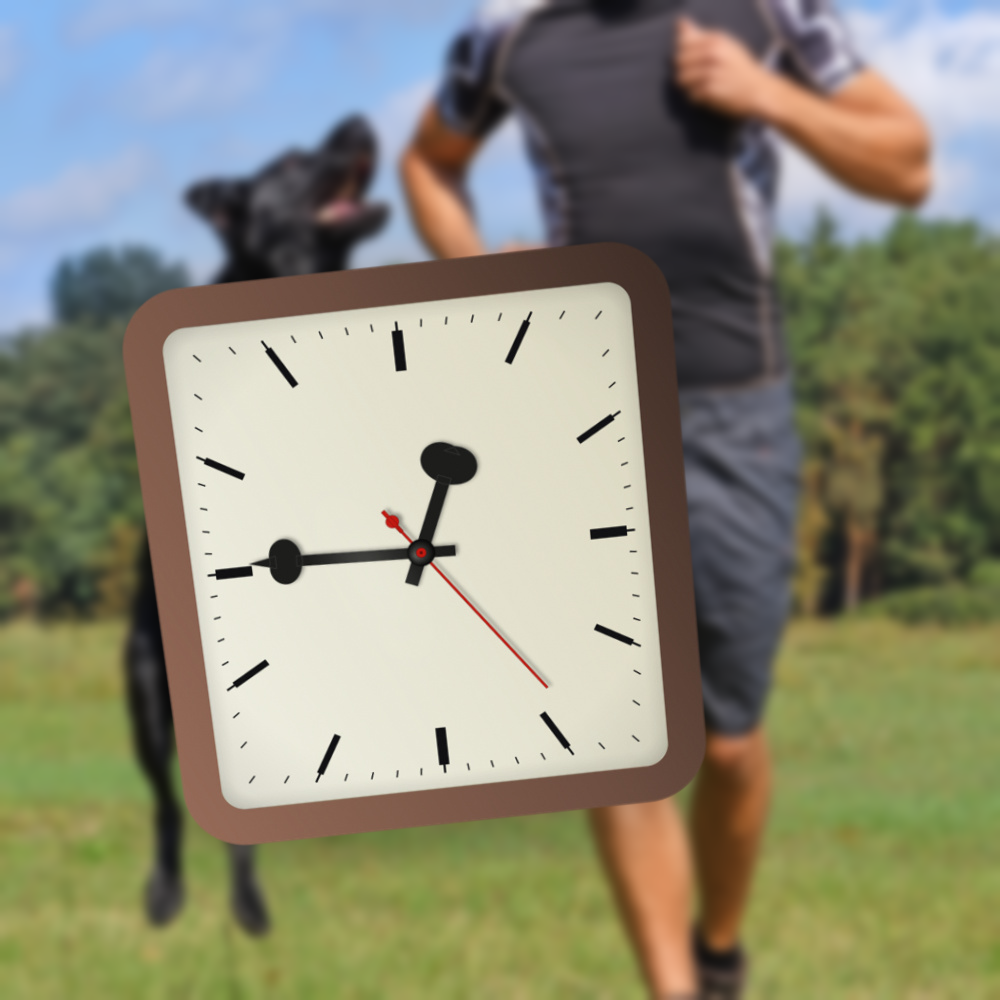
{"hour": 12, "minute": 45, "second": 24}
